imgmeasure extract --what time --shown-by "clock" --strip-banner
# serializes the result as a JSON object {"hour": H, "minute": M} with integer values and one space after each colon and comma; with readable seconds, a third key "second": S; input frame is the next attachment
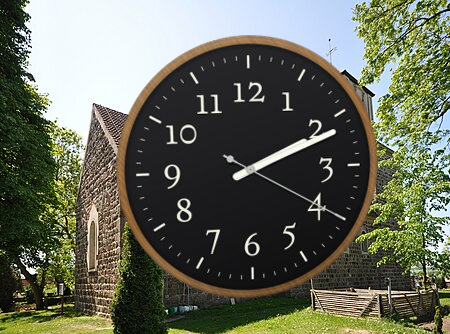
{"hour": 2, "minute": 11, "second": 20}
